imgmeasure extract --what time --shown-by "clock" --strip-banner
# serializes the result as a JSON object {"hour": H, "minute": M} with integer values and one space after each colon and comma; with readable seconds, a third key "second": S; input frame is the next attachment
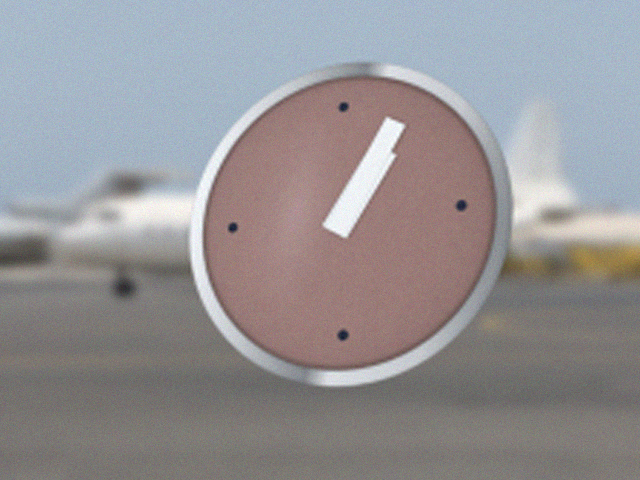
{"hour": 1, "minute": 5}
